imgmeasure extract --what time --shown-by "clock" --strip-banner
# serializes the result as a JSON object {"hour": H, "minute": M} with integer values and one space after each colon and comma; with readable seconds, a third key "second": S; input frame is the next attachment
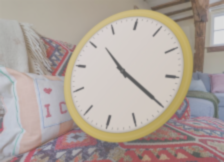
{"hour": 10, "minute": 20}
